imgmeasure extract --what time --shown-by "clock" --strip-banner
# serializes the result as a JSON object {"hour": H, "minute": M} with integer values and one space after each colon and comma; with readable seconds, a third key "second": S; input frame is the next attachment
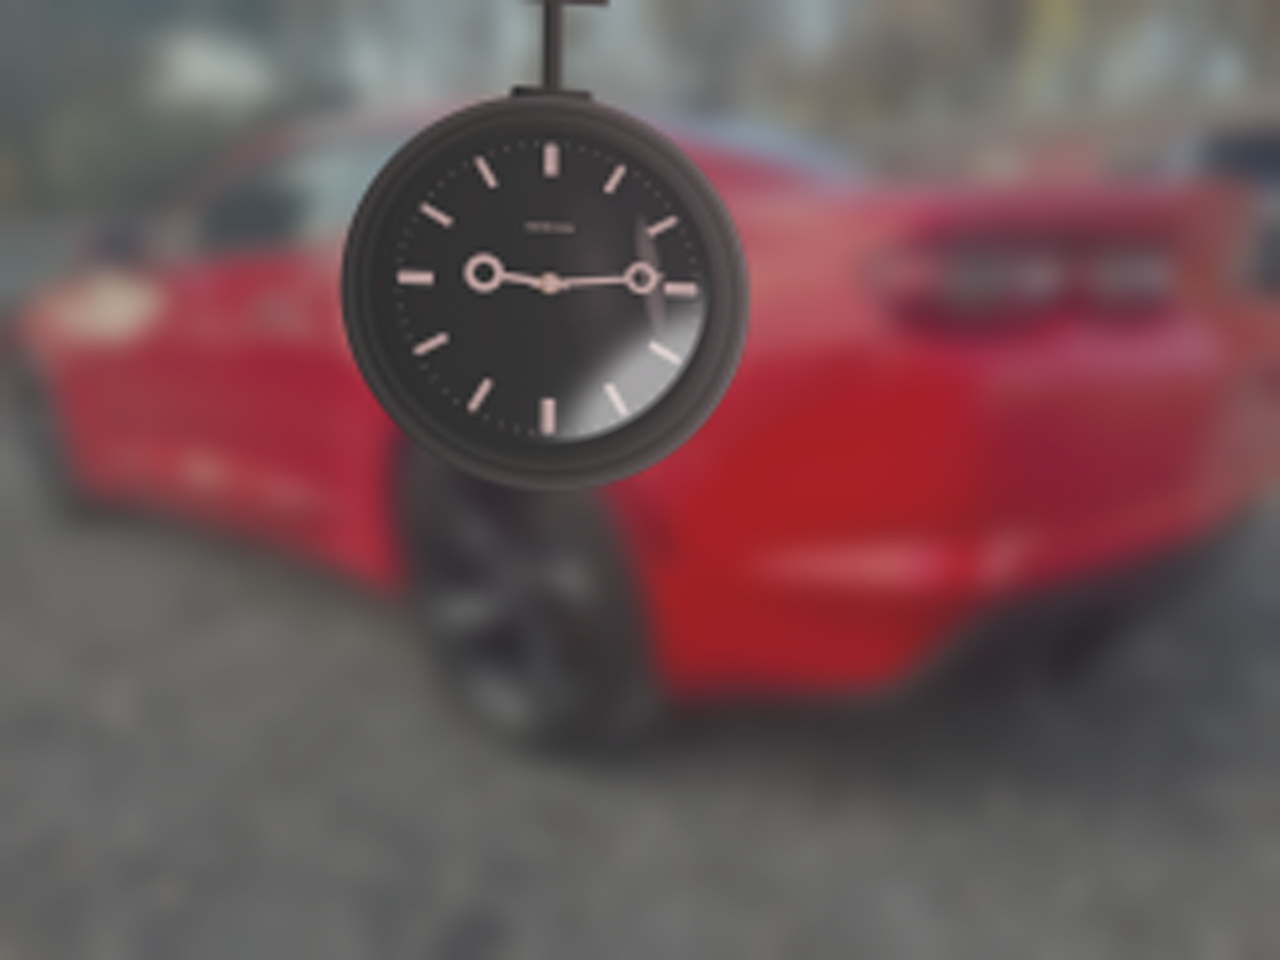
{"hour": 9, "minute": 14}
